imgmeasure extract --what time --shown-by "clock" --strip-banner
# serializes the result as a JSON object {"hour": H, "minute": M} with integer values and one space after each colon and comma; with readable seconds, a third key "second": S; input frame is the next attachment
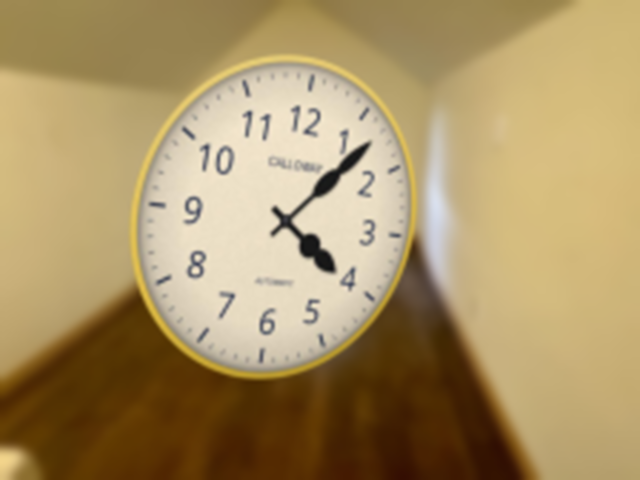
{"hour": 4, "minute": 7}
